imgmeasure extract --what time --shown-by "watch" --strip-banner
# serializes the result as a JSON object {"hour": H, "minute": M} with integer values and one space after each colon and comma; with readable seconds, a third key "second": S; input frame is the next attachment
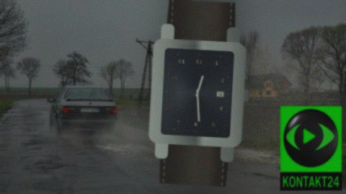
{"hour": 12, "minute": 29}
